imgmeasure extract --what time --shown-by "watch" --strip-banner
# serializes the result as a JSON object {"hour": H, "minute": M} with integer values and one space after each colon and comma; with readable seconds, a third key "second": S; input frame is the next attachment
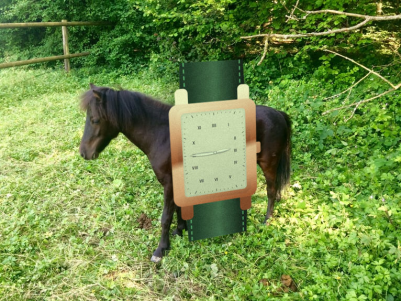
{"hour": 2, "minute": 45}
